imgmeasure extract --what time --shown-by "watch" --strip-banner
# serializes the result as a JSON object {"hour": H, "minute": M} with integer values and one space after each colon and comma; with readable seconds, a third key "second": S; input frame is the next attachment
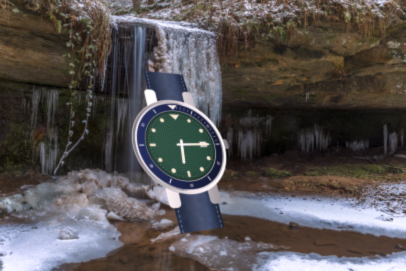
{"hour": 6, "minute": 15}
